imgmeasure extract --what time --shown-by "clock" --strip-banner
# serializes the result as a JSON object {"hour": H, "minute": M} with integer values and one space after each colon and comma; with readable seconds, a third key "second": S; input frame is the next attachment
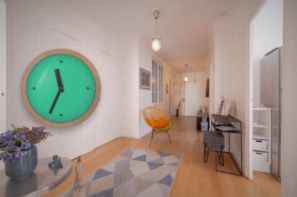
{"hour": 11, "minute": 34}
